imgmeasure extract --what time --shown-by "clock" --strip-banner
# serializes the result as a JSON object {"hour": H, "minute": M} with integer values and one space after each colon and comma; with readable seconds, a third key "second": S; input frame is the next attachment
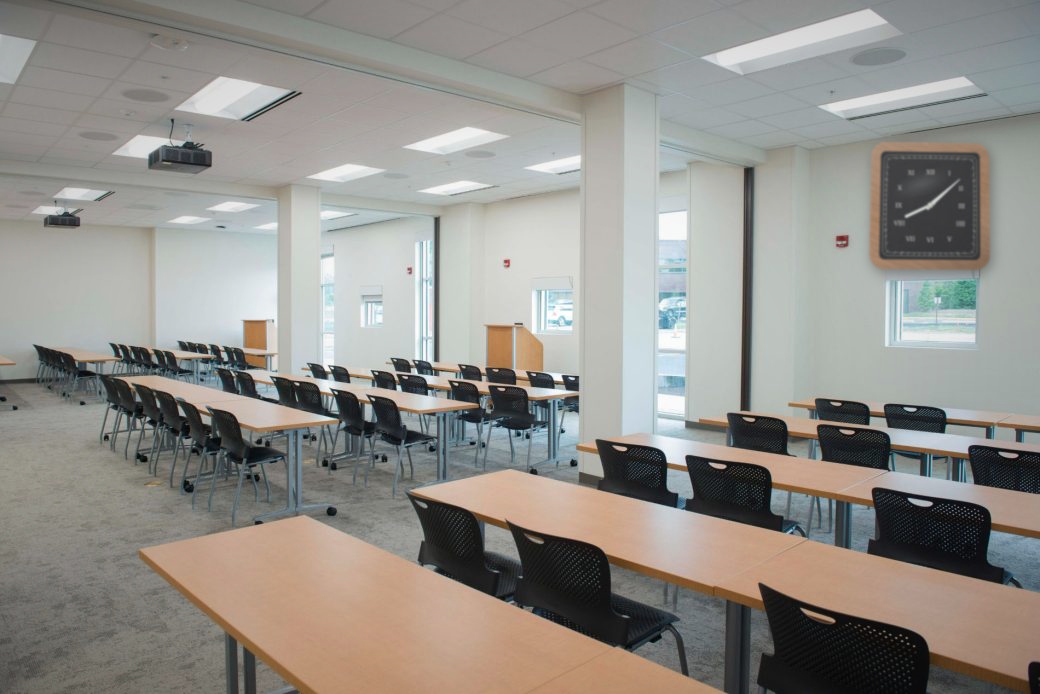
{"hour": 8, "minute": 8}
